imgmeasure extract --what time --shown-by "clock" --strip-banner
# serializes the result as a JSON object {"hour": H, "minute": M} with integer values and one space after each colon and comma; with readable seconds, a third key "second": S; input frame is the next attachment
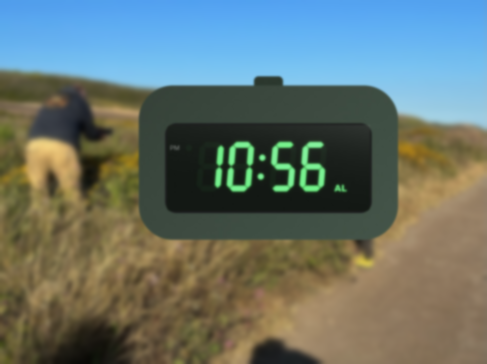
{"hour": 10, "minute": 56}
